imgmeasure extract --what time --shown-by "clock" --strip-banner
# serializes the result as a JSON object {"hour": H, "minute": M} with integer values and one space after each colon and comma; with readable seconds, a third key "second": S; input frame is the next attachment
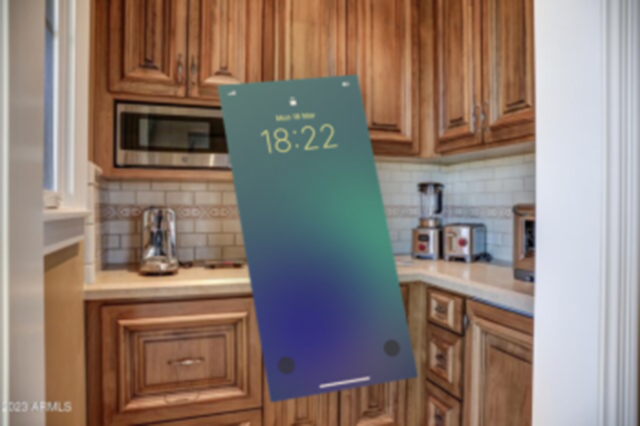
{"hour": 18, "minute": 22}
